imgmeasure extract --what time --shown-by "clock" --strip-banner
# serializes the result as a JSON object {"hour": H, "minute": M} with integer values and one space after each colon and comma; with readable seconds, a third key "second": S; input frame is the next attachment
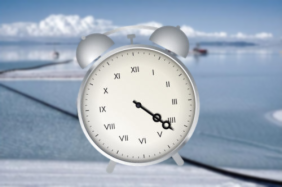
{"hour": 4, "minute": 22}
